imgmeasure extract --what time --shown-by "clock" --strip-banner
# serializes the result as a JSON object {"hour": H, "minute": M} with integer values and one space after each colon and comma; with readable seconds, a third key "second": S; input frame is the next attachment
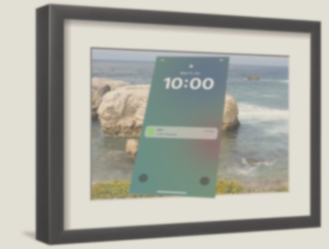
{"hour": 10, "minute": 0}
